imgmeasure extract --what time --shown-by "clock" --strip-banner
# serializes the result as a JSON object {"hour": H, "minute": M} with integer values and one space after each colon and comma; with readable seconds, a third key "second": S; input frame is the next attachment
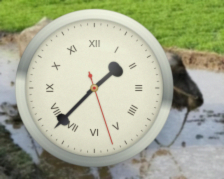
{"hour": 1, "minute": 37, "second": 27}
